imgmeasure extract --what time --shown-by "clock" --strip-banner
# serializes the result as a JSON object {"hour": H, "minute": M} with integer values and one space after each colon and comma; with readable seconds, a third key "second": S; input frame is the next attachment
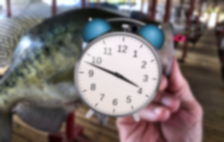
{"hour": 3, "minute": 48}
